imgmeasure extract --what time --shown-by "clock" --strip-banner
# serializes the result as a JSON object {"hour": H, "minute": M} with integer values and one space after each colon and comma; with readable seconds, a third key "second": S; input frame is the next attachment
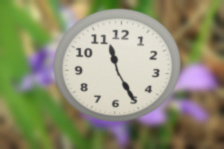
{"hour": 11, "minute": 25}
